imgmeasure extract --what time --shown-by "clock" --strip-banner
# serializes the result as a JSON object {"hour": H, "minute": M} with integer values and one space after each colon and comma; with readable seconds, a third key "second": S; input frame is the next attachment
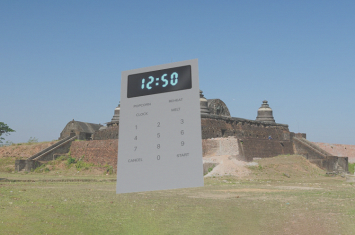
{"hour": 12, "minute": 50}
